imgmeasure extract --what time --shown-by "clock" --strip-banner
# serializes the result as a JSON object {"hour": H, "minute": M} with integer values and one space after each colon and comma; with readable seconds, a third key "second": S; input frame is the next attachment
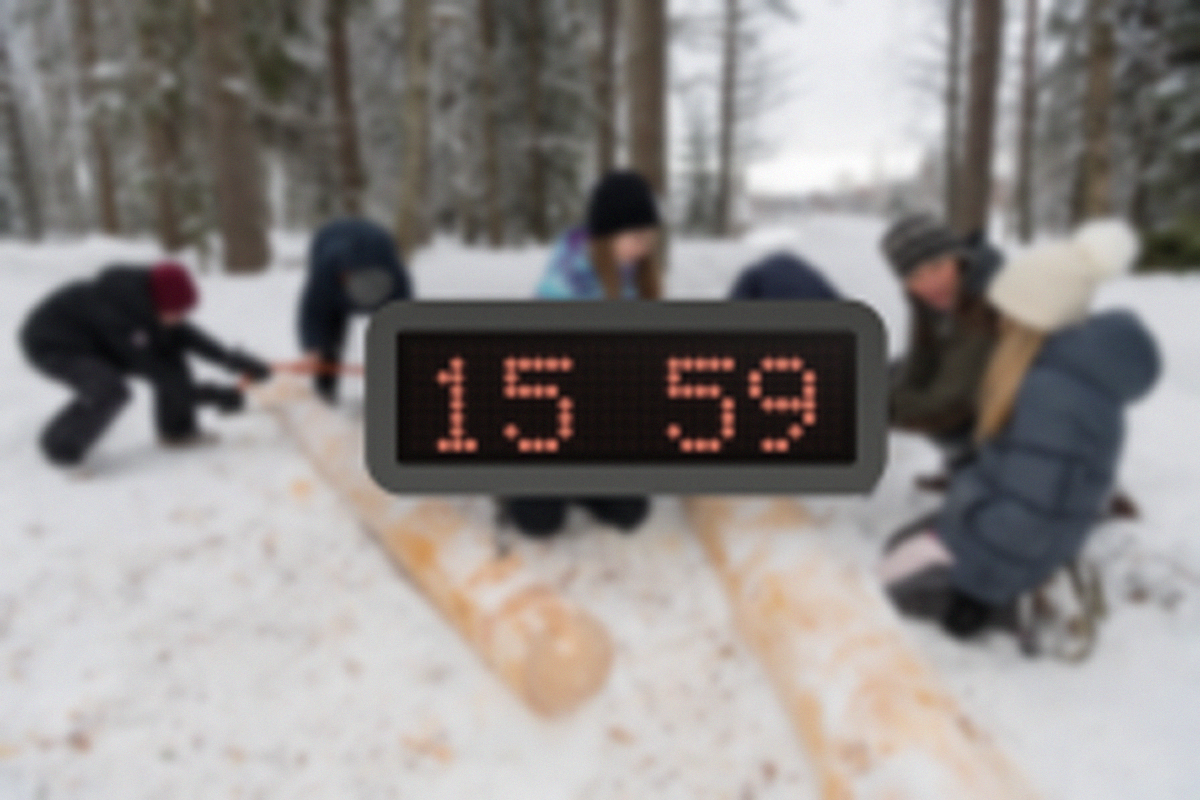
{"hour": 15, "minute": 59}
